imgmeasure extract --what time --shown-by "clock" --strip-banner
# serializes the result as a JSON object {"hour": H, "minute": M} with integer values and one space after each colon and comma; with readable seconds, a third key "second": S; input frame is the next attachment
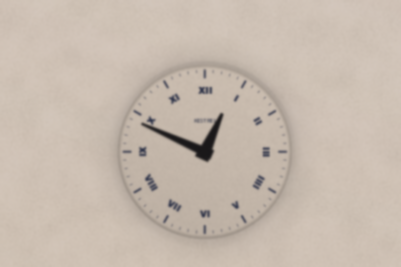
{"hour": 12, "minute": 49}
